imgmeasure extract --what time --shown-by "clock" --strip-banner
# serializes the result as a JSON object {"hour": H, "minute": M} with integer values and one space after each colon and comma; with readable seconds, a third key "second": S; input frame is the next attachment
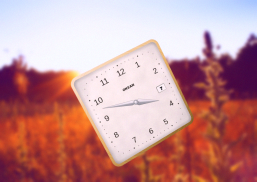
{"hour": 3, "minute": 48}
